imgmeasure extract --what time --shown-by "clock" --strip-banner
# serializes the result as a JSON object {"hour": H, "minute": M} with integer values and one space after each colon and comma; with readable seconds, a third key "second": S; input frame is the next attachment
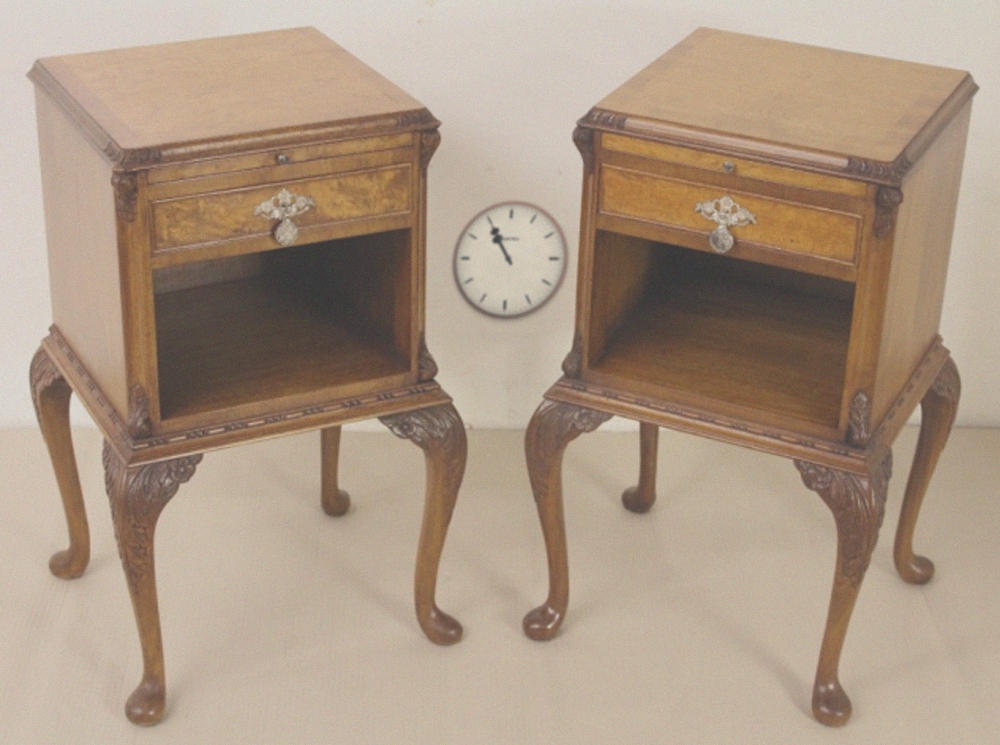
{"hour": 10, "minute": 55}
